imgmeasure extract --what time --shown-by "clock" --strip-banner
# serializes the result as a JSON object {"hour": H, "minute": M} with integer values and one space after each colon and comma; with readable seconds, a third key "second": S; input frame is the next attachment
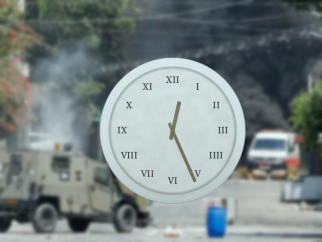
{"hour": 12, "minute": 26}
